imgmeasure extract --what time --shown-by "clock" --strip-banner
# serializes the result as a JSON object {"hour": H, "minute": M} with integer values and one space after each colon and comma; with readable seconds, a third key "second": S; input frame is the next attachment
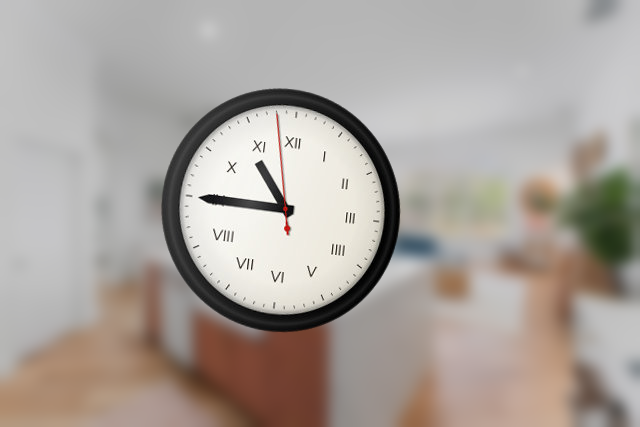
{"hour": 10, "minute": 44, "second": 58}
